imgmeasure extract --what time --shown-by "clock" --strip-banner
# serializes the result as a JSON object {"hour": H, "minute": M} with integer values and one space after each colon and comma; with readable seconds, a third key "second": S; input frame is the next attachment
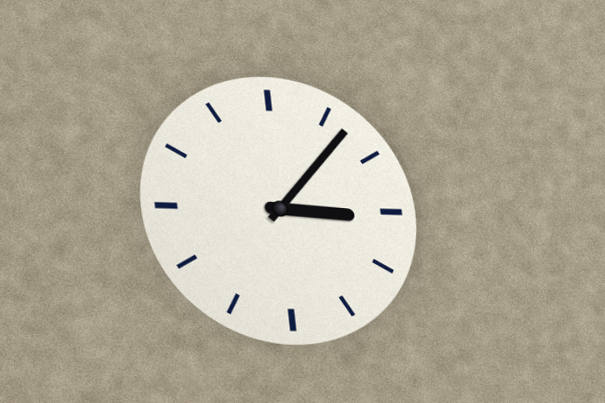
{"hour": 3, "minute": 7}
